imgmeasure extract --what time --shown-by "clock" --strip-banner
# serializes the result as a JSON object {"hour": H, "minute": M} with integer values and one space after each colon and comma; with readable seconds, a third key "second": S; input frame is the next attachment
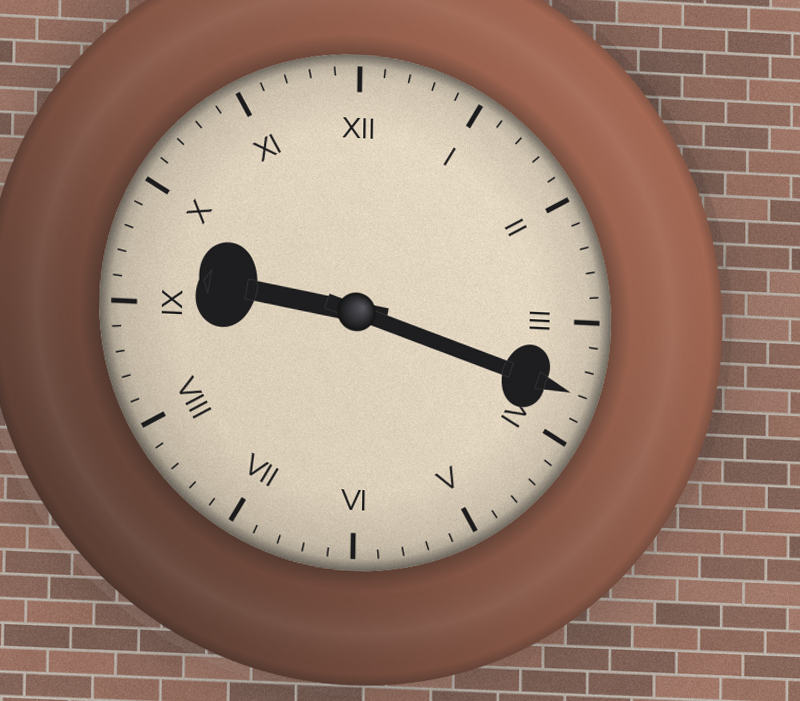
{"hour": 9, "minute": 18}
